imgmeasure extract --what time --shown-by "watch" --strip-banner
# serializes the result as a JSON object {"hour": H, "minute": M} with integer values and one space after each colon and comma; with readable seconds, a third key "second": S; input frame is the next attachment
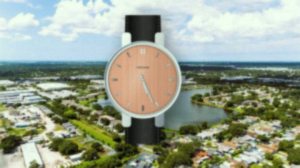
{"hour": 5, "minute": 26}
